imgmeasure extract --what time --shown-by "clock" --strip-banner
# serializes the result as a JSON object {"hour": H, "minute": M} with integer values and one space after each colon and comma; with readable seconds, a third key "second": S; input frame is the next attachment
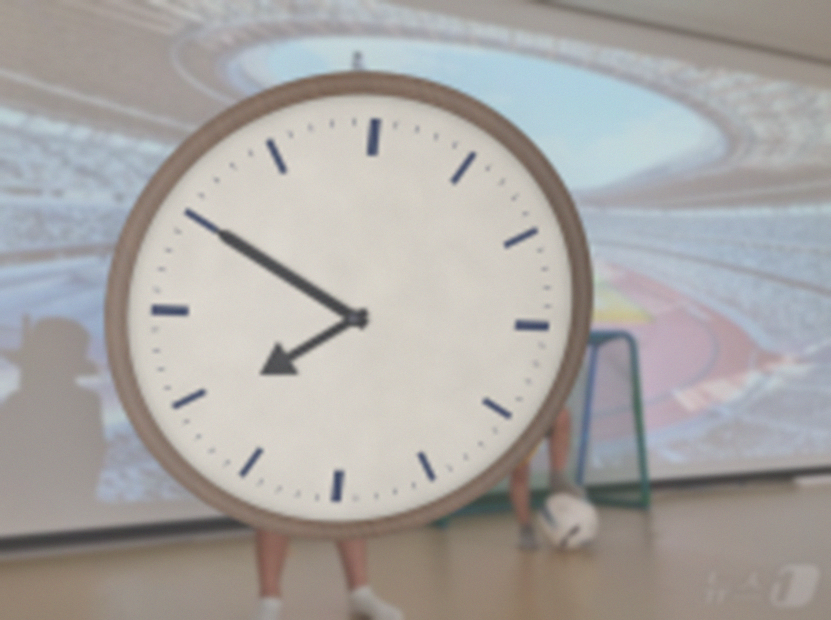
{"hour": 7, "minute": 50}
